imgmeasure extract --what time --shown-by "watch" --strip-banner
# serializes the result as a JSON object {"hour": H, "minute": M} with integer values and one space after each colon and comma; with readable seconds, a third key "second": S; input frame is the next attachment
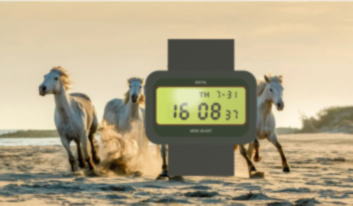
{"hour": 16, "minute": 8, "second": 37}
